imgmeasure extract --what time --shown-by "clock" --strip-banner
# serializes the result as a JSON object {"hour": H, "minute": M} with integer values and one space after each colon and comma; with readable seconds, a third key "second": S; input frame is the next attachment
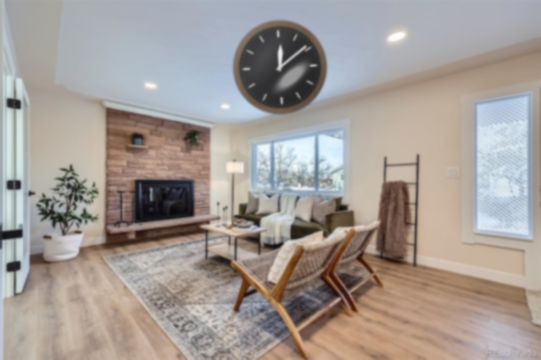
{"hour": 12, "minute": 9}
